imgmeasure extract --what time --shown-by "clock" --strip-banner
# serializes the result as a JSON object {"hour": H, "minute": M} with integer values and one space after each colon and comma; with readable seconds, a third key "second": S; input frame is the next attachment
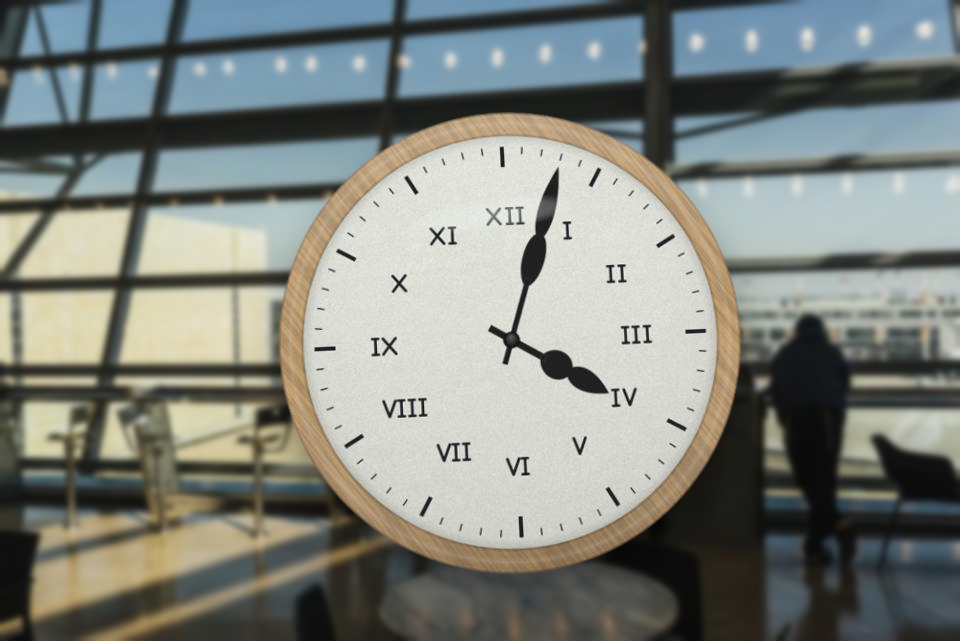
{"hour": 4, "minute": 3}
